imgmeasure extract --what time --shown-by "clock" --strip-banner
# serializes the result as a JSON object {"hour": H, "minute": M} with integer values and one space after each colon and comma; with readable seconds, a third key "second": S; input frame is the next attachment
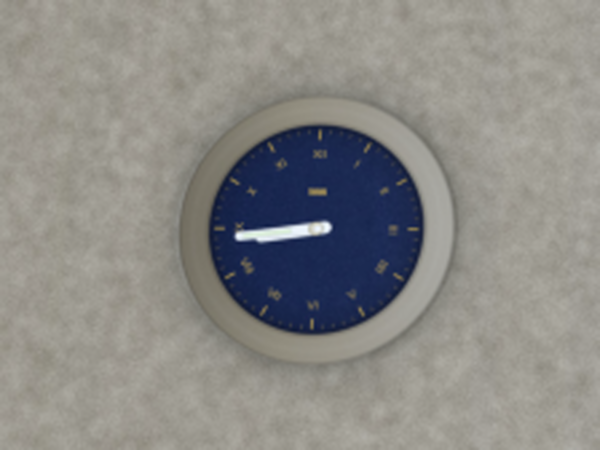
{"hour": 8, "minute": 44}
